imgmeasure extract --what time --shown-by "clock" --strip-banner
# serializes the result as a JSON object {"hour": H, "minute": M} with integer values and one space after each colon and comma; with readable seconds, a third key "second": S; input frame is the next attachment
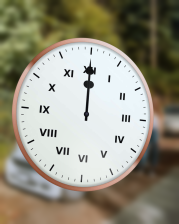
{"hour": 12, "minute": 0}
